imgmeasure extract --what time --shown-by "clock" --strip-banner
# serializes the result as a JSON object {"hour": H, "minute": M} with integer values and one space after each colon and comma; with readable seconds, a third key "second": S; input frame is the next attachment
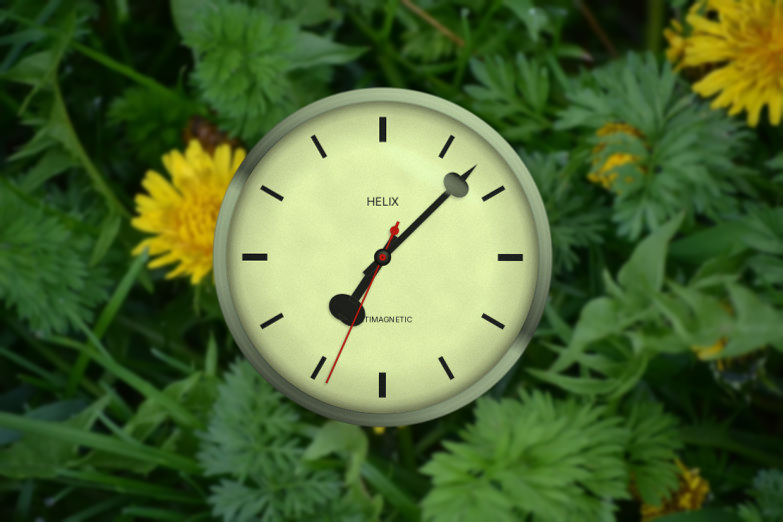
{"hour": 7, "minute": 7, "second": 34}
